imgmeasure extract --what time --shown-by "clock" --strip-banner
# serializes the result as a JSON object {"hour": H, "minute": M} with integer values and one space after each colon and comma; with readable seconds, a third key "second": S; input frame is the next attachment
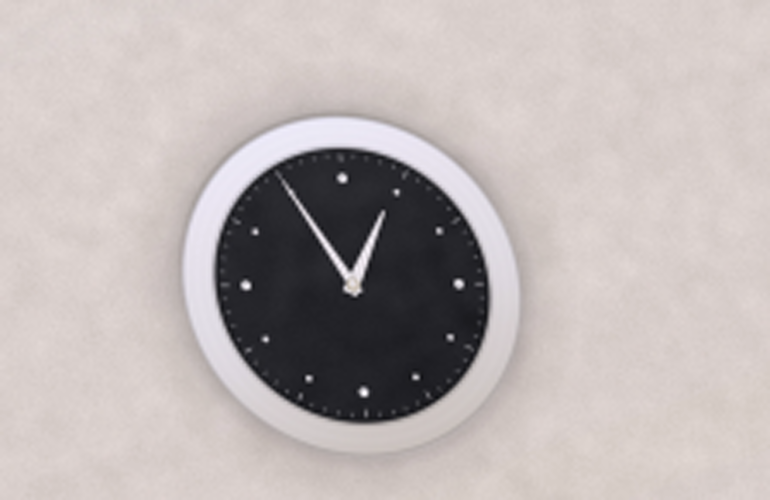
{"hour": 12, "minute": 55}
